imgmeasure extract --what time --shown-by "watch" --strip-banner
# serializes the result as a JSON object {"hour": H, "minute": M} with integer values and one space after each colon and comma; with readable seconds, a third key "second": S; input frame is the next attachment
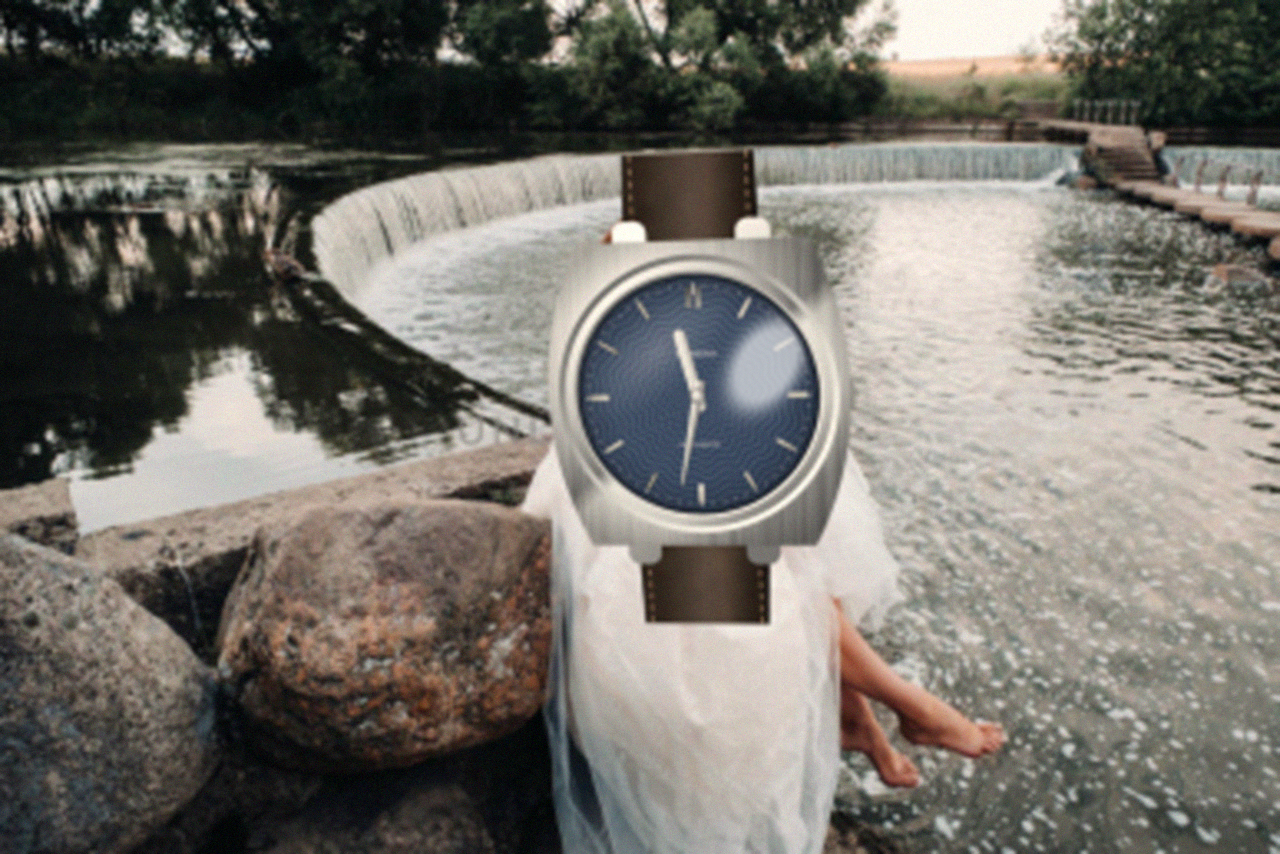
{"hour": 11, "minute": 32}
